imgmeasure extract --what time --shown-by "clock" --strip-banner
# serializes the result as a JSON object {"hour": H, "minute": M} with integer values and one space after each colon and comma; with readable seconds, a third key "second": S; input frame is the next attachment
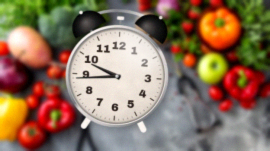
{"hour": 9, "minute": 44}
